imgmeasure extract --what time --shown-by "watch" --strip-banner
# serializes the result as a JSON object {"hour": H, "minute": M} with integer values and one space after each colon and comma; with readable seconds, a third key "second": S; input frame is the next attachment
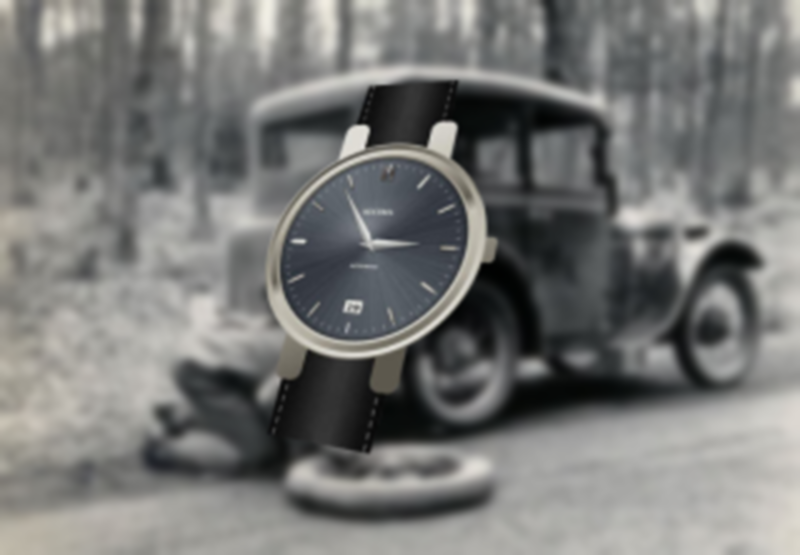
{"hour": 2, "minute": 54}
